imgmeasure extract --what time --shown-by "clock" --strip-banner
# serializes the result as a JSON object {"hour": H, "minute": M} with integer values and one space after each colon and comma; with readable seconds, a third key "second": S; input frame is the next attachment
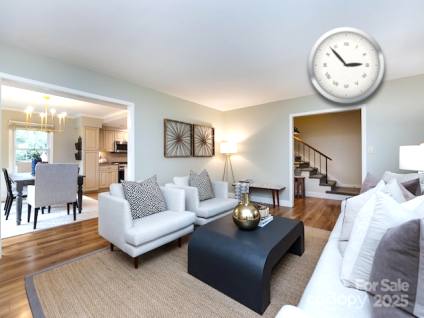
{"hour": 2, "minute": 53}
